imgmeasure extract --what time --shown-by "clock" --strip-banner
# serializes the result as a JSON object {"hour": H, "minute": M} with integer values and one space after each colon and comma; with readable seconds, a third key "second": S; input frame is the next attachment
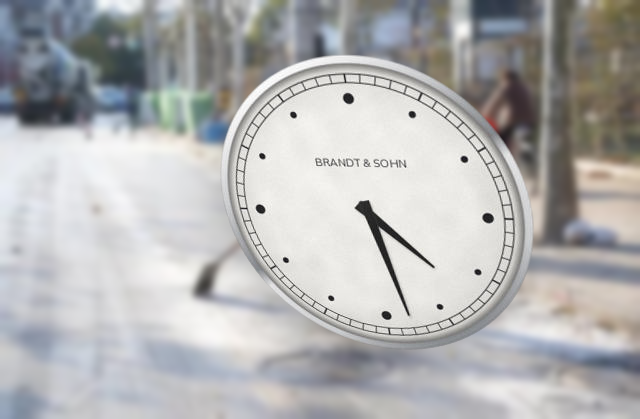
{"hour": 4, "minute": 28}
